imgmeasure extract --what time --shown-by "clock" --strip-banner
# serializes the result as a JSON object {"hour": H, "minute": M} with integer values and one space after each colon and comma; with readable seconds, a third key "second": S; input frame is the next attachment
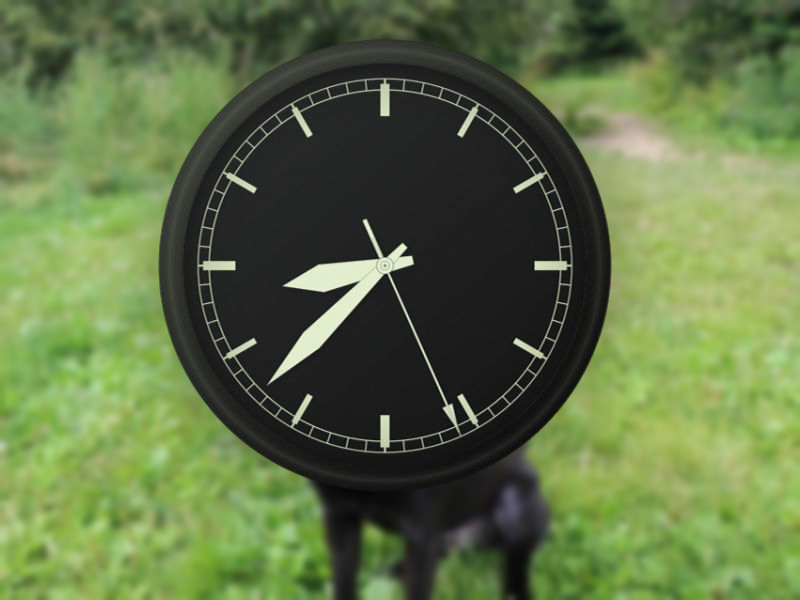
{"hour": 8, "minute": 37, "second": 26}
